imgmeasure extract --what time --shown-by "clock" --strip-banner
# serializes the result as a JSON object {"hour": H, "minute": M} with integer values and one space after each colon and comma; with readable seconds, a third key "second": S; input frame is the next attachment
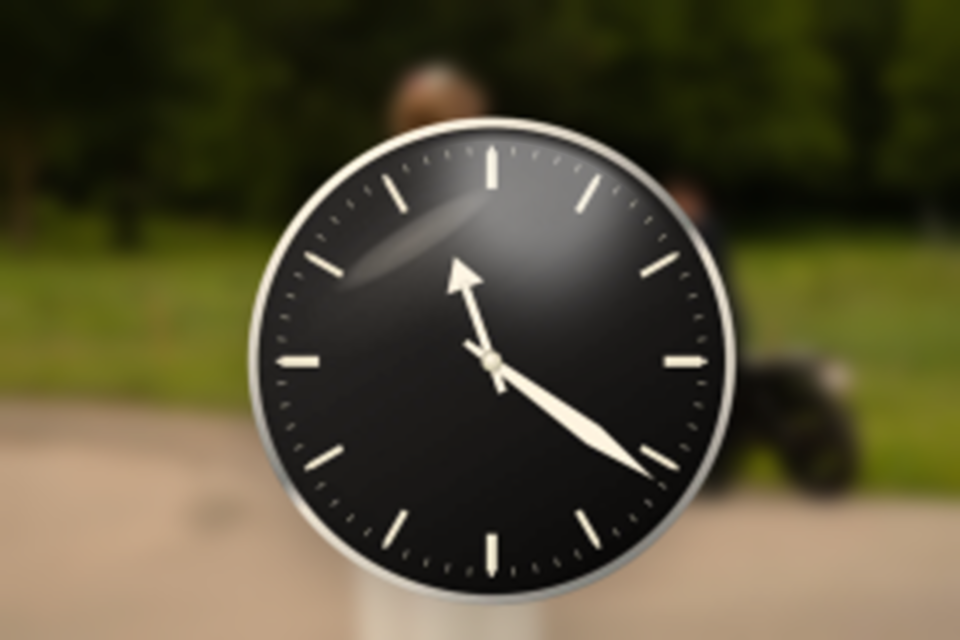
{"hour": 11, "minute": 21}
